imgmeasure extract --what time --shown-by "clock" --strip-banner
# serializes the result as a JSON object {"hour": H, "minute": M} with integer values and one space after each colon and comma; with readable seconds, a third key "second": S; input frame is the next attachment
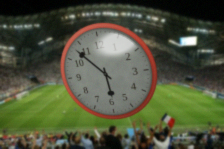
{"hour": 5, "minute": 53}
